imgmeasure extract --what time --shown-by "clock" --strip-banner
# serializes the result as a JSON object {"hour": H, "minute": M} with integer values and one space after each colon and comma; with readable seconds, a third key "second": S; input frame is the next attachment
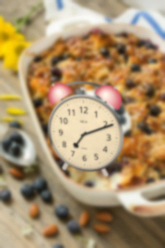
{"hour": 7, "minute": 11}
